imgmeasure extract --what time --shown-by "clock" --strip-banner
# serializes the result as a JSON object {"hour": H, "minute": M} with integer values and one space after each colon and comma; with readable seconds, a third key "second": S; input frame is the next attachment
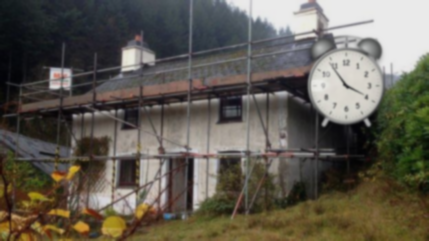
{"hour": 3, "minute": 54}
